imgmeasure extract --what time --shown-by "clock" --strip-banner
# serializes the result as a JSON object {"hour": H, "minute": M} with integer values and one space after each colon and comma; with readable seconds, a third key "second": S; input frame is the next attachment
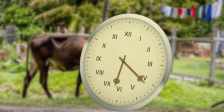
{"hour": 6, "minute": 21}
